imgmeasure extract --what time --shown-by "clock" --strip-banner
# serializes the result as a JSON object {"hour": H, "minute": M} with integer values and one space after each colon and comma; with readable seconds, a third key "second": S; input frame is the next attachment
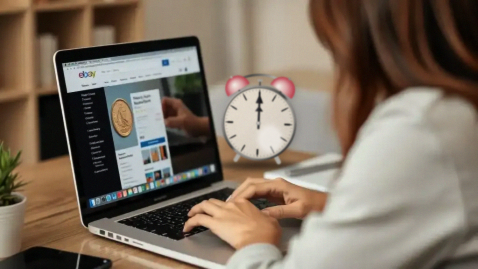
{"hour": 12, "minute": 0}
